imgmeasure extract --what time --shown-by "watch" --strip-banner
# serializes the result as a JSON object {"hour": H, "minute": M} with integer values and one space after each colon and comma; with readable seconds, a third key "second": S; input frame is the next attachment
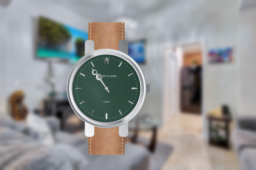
{"hour": 10, "minute": 54}
